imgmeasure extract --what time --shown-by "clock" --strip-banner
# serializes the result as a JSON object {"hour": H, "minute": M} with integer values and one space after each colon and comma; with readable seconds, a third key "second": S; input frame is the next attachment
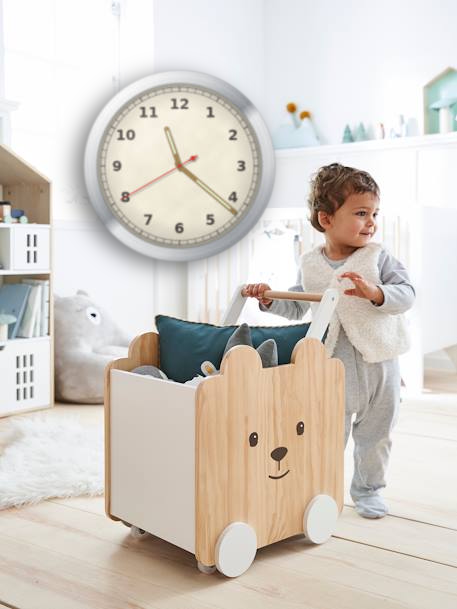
{"hour": 11, "minute": 21, "second": 40}
